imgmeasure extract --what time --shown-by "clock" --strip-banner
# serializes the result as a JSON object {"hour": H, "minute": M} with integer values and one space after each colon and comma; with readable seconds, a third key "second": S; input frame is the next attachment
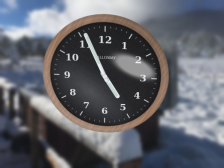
{"hour": 4, "minute": 56}
